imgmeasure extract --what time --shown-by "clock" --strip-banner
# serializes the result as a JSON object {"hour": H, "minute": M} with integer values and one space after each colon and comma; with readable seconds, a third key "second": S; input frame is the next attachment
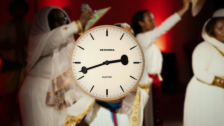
{"hour": 2, "minute": 42}
